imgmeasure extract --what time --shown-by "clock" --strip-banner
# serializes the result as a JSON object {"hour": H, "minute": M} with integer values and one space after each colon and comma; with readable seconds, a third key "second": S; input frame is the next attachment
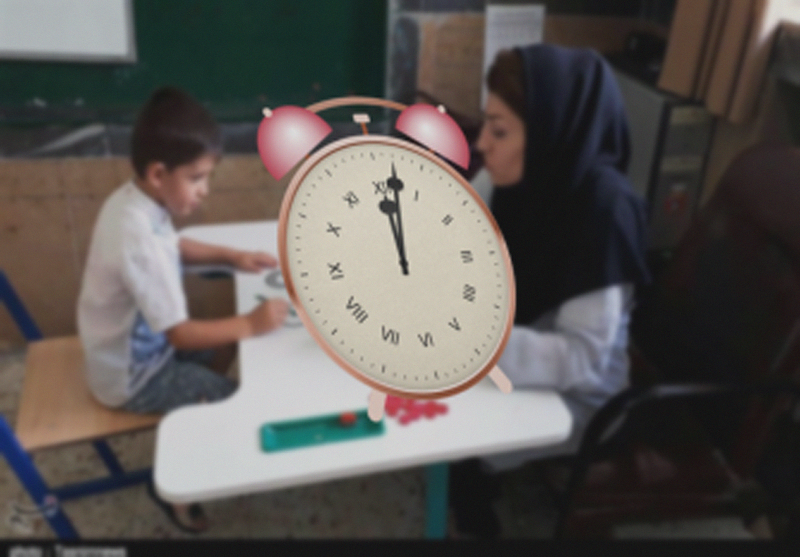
{"hour": 12, "minute": 2}
